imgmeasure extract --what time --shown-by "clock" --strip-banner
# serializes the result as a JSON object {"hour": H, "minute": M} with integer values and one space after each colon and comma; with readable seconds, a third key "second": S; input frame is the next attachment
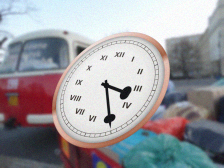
{"hour": 3, "minute": 25}
